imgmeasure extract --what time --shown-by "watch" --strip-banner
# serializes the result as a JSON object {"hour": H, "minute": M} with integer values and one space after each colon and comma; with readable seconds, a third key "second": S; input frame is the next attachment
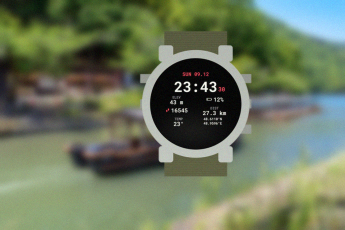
{"hour": 23, "minute": 43}
